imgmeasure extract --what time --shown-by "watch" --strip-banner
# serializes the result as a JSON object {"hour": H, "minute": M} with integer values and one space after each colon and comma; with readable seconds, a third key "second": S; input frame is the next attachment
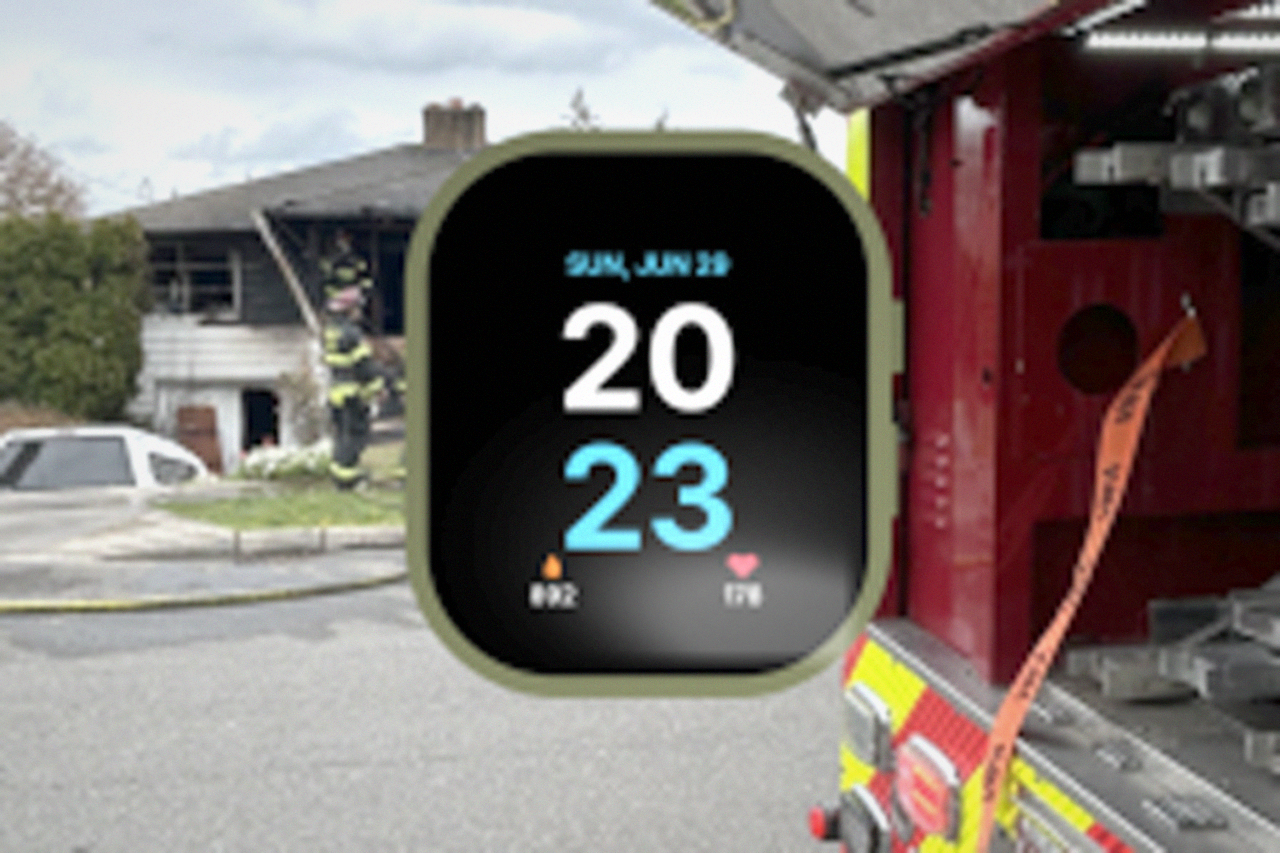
{"hour": 20, "minute": 23}
